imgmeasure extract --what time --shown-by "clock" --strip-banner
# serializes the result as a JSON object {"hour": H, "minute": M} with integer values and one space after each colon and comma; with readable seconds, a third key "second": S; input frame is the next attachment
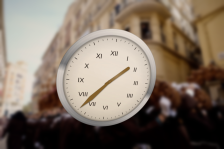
{"hour": 1, "minute": 37}
